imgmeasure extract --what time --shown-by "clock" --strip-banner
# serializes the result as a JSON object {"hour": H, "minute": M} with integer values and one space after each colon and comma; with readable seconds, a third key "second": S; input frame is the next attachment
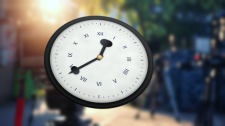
{"hour": 12, "minute": 39}
